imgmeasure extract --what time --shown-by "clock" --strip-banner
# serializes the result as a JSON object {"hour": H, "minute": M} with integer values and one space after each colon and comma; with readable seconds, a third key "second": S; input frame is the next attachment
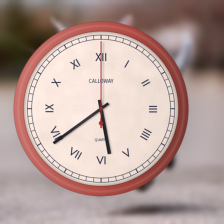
{"hour": 5, "minute": 39, "second": 0}
